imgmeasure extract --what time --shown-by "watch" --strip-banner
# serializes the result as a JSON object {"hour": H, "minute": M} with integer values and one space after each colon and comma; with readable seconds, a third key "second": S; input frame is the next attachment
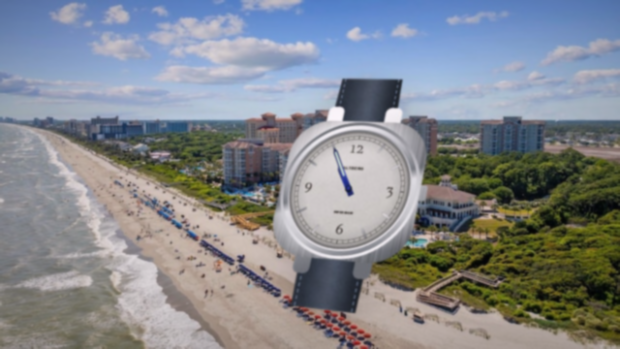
{"hour": 10, "minute": 55}
